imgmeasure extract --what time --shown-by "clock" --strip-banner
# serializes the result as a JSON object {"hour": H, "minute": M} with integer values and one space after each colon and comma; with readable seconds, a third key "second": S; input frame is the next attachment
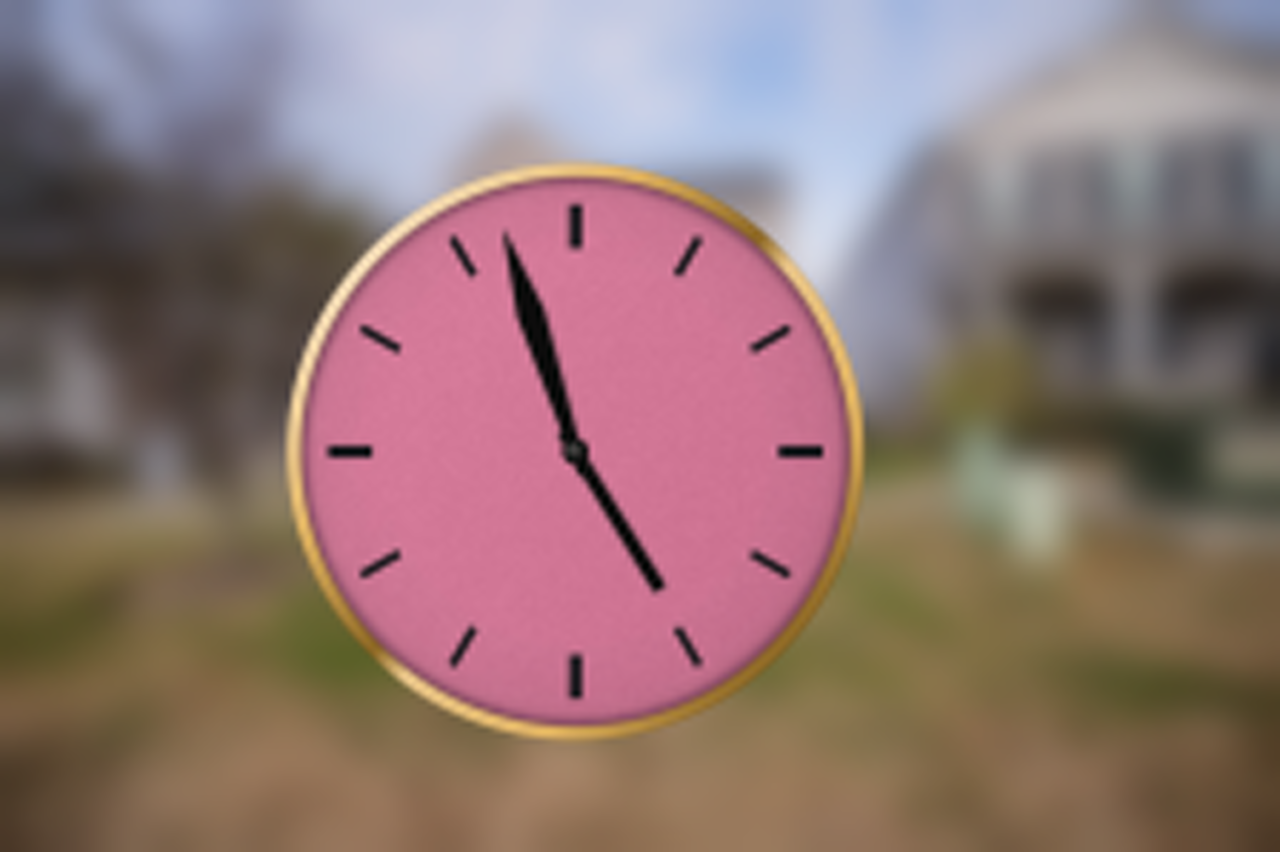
{"hour": 4, "minute": 57}
